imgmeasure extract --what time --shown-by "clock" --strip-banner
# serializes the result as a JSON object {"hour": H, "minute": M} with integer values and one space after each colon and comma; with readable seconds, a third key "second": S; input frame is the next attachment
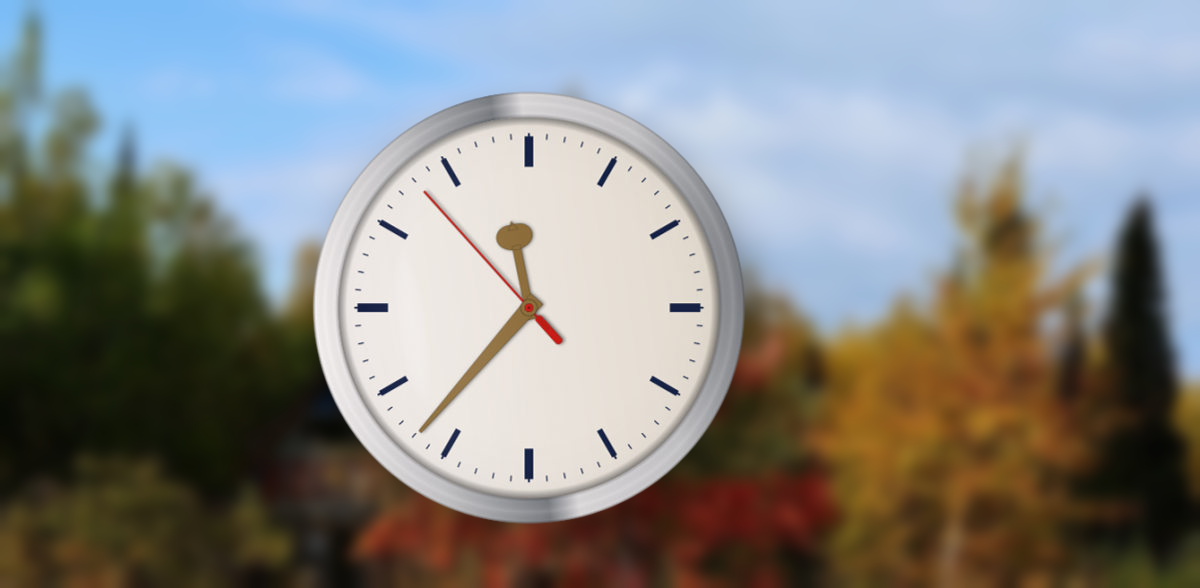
{"hour": 11, "minute": 36, "second": 53}
